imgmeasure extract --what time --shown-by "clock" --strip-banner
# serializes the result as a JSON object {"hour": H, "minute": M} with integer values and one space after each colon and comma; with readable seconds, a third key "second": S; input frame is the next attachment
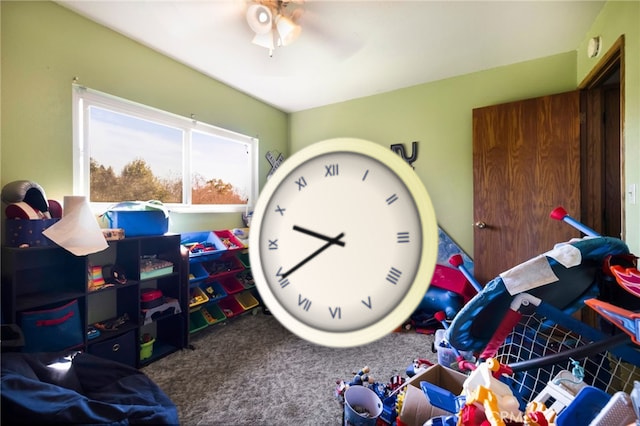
{"hour": 9, "minute": 40}
